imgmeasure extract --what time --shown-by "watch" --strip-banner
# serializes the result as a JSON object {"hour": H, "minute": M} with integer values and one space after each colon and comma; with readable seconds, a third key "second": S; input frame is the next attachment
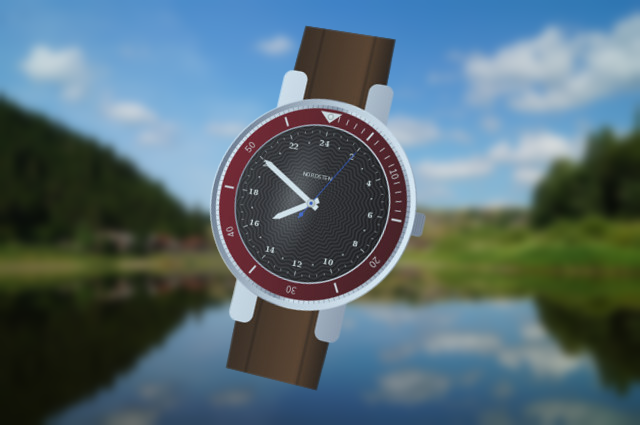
{"hour": 15, "minute": 50, "second": 5}
